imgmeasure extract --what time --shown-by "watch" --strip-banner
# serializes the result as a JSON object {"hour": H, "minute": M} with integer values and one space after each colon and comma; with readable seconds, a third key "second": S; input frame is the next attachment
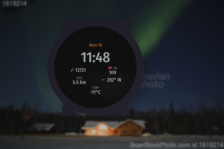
{"hour": 11, "minute": 48}
